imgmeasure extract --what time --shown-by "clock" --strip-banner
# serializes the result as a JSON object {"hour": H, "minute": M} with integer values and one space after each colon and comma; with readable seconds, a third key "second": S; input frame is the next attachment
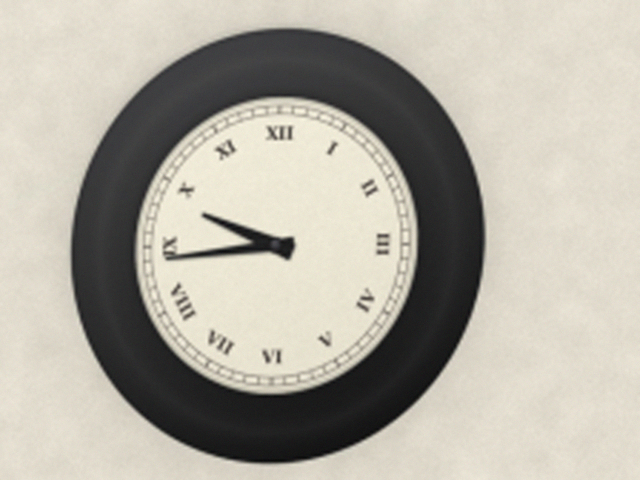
{"hour": 9, "minute": 44}
